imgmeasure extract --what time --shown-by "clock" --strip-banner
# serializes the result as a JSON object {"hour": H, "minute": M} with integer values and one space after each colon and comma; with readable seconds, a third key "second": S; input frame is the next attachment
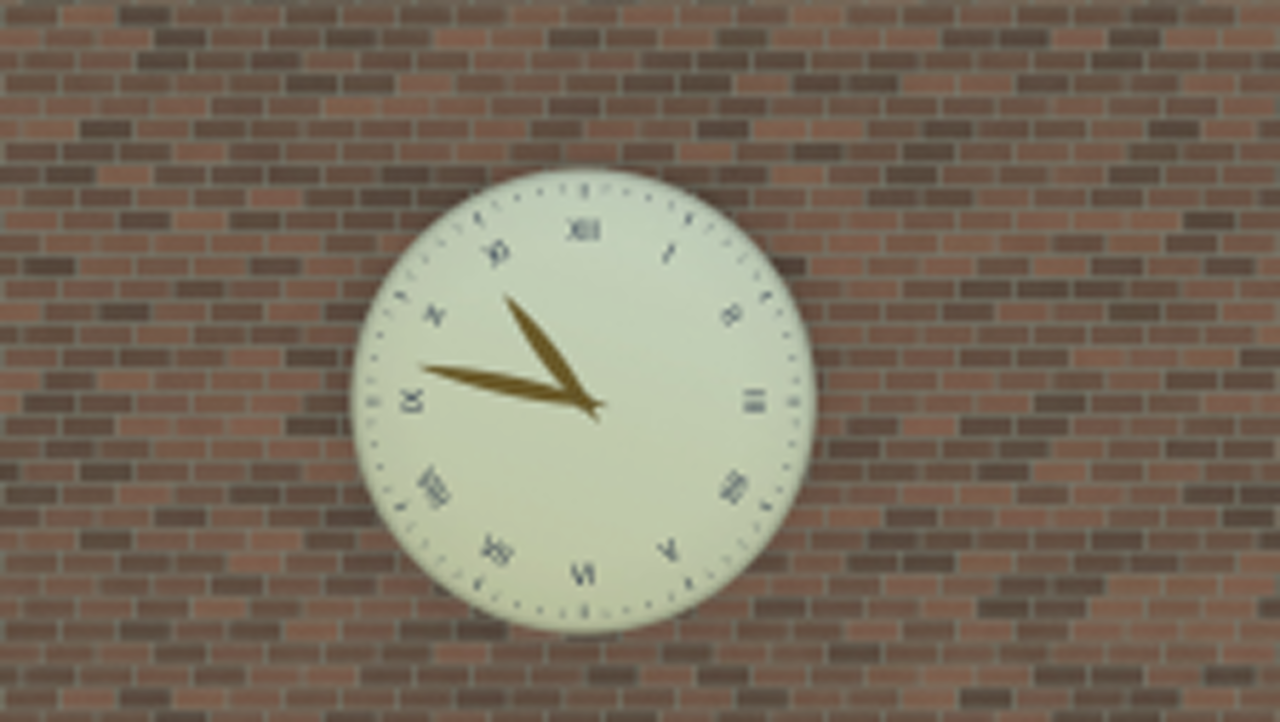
{"hour": 10, "minute": 47}
